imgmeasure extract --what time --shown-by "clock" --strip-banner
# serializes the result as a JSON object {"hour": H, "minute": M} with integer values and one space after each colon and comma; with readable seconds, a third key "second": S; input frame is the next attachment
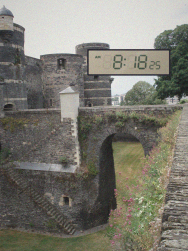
{"hour": 8, "minute": 18, "second": 25}
